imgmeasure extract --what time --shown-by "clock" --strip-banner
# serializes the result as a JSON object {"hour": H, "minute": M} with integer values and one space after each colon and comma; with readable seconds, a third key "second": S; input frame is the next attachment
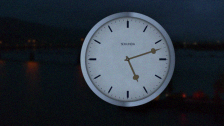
{"hour": 5, "minute": 12}
